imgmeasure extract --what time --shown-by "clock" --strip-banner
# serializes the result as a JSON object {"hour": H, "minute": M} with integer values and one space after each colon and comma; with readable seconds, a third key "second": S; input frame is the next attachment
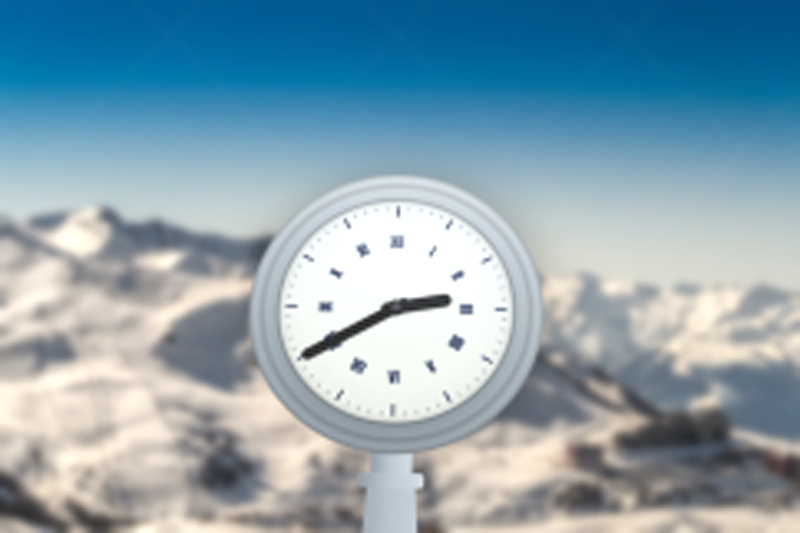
{"hour": 2, "minute": 40}
